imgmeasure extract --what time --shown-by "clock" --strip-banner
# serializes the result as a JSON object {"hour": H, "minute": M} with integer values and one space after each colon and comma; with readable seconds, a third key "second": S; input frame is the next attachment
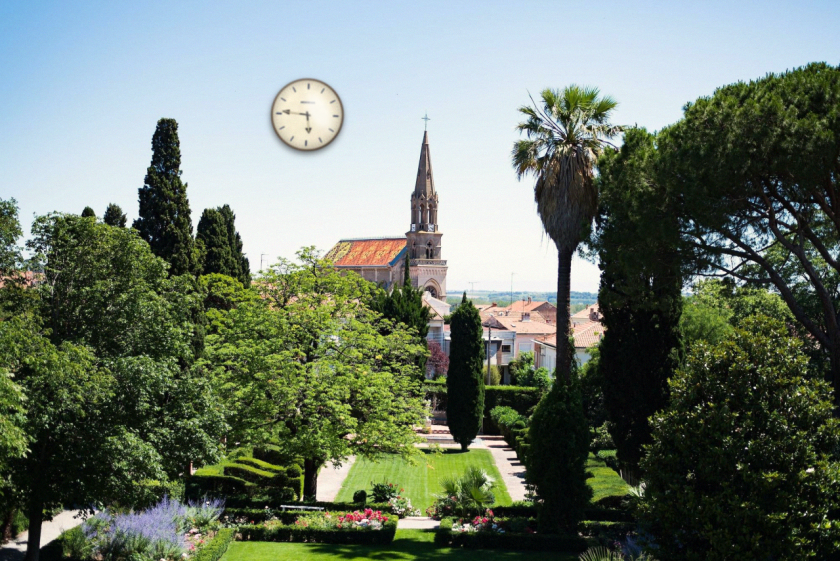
{"hour": 5, "minute": 46}
